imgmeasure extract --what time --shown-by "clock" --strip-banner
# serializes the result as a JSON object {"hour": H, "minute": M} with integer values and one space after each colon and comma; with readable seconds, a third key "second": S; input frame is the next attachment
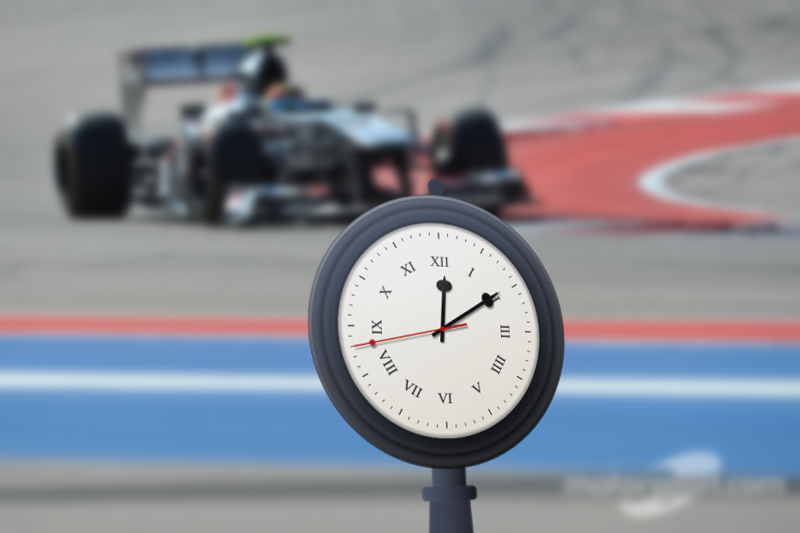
{"hour": 12, "minute": 9, "second": 43}
